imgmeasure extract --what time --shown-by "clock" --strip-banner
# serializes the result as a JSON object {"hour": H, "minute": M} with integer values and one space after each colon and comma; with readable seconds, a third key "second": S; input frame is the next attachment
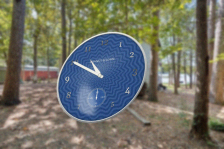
{"hour": 10, "minute": 50}
